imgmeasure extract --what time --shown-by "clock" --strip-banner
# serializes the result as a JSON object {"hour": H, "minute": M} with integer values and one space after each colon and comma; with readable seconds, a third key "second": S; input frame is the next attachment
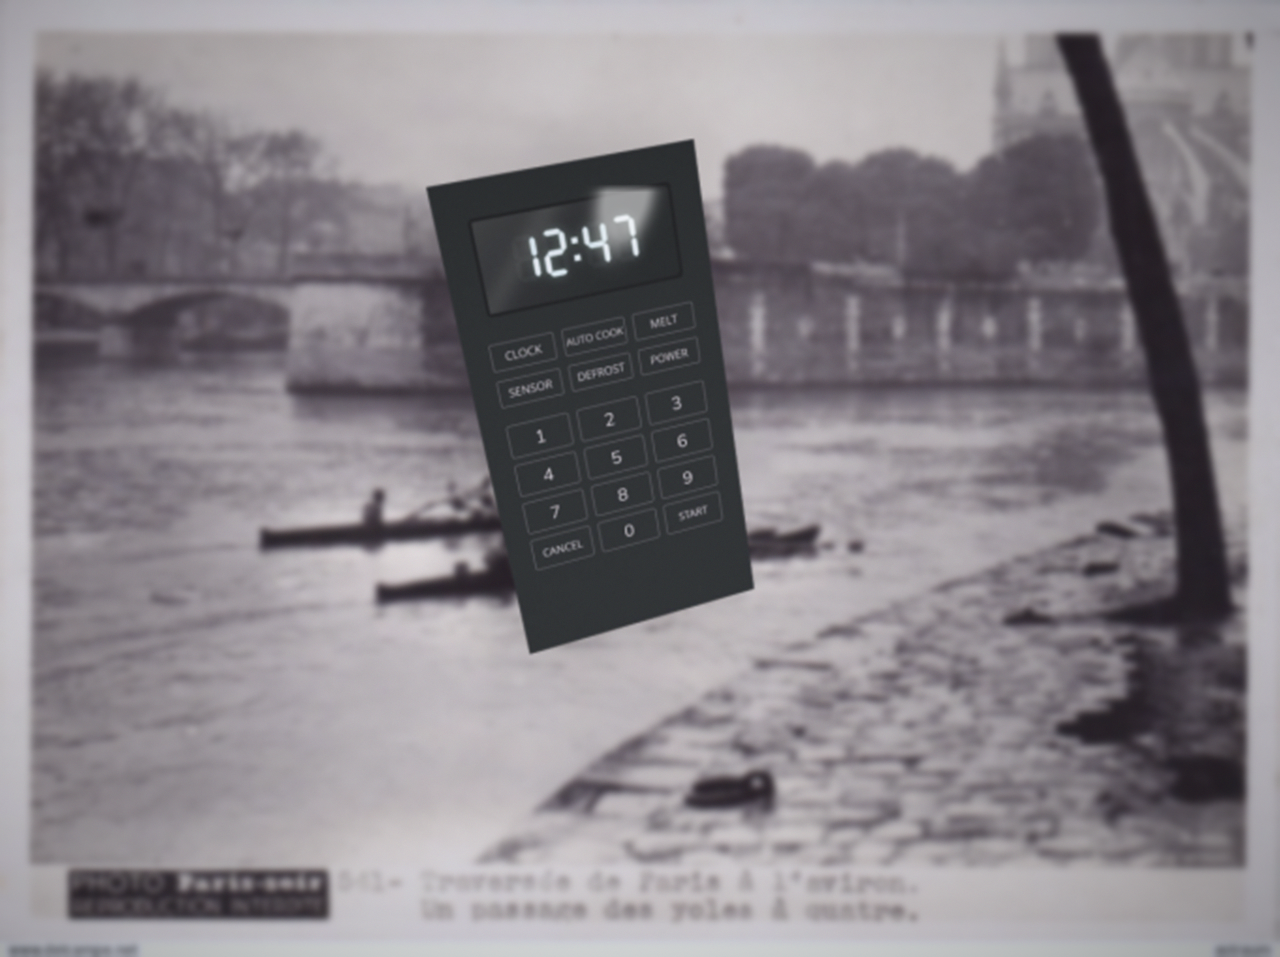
{"hour": 12, "minute": 47}
